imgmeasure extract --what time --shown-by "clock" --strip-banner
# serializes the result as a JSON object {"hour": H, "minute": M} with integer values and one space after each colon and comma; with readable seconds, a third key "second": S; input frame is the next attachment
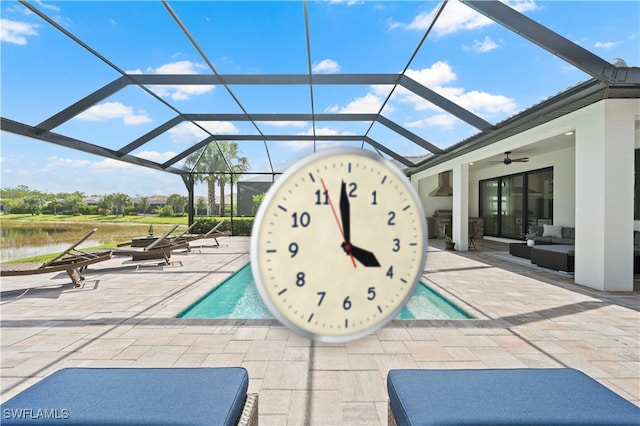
{"hour": 3, "minute": 58, "second": 56}
